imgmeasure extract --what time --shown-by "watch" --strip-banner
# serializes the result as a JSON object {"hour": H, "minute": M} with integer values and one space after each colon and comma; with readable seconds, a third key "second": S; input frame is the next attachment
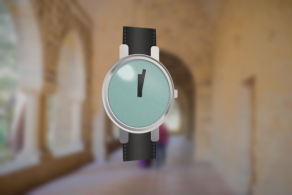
{"hour": 12, "minute": 2}
